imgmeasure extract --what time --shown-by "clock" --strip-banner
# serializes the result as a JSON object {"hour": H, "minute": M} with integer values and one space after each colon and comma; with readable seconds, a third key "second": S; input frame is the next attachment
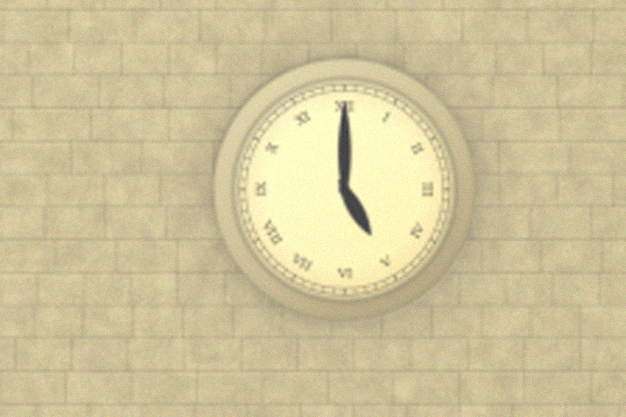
{"hour": 5, "minute": 0}
